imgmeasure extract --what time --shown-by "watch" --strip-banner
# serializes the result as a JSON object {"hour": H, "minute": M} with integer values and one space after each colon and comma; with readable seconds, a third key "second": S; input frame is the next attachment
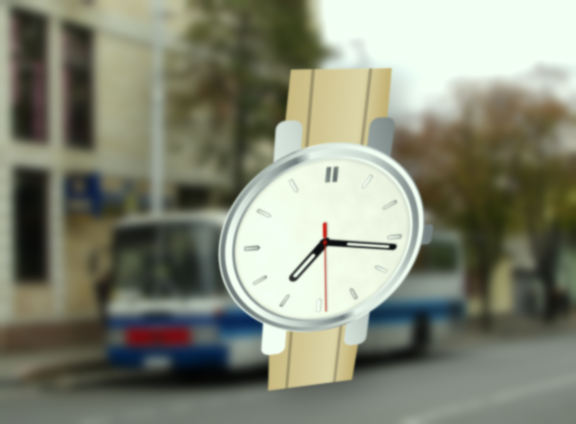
{"hour": 7, "minute": 16, "second": 29}
